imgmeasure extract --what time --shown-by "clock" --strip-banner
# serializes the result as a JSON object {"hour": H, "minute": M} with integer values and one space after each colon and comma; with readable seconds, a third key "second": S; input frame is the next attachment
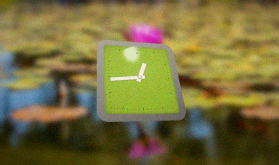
{"hour": 12, "minute": 44}
